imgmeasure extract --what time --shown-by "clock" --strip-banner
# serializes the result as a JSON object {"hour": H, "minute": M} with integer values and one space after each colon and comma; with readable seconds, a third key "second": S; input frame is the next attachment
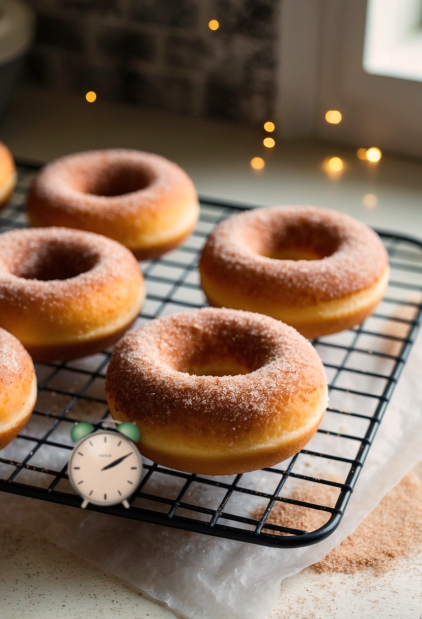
{"hour": 2, "minute": 10}
